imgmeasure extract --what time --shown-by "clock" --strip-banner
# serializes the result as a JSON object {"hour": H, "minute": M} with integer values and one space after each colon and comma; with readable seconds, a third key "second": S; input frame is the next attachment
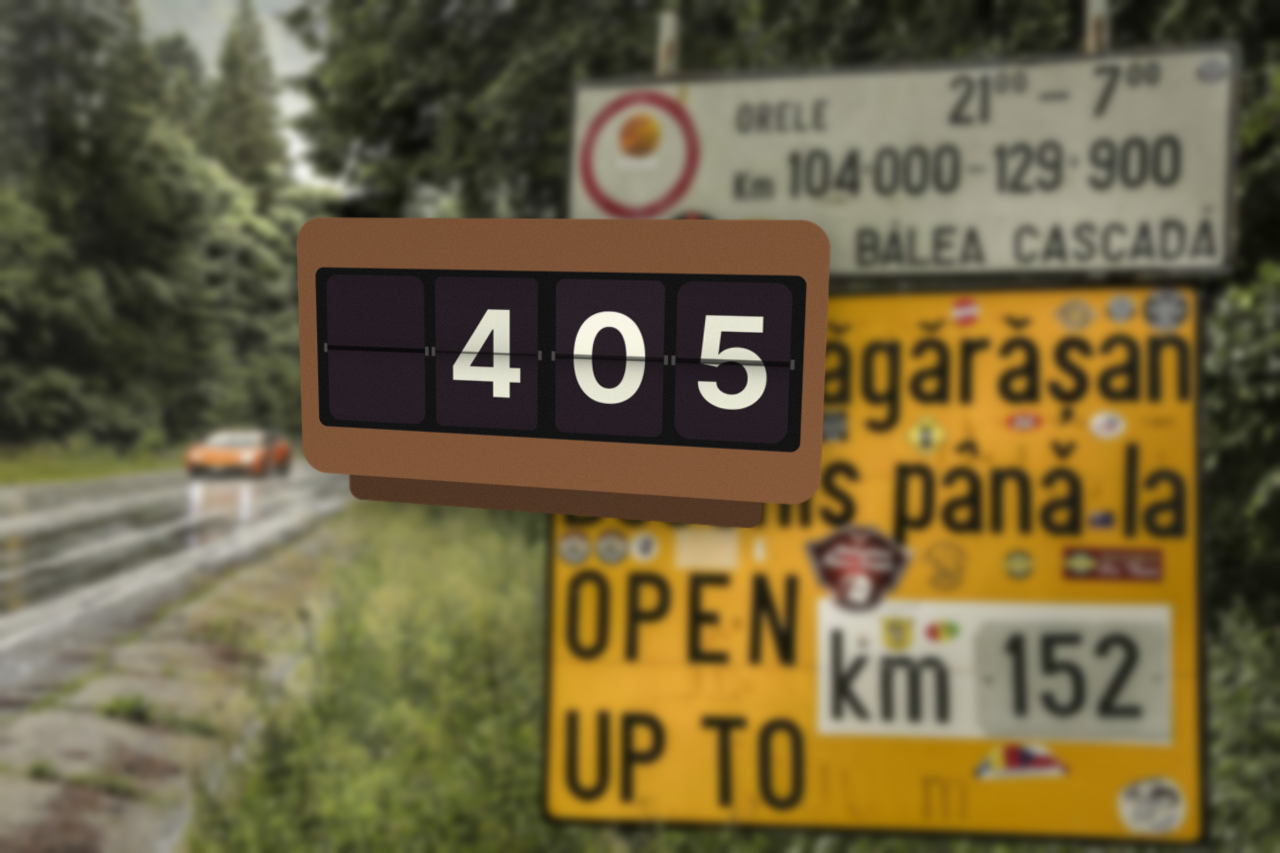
{"hour": 4, "minute": 5}
